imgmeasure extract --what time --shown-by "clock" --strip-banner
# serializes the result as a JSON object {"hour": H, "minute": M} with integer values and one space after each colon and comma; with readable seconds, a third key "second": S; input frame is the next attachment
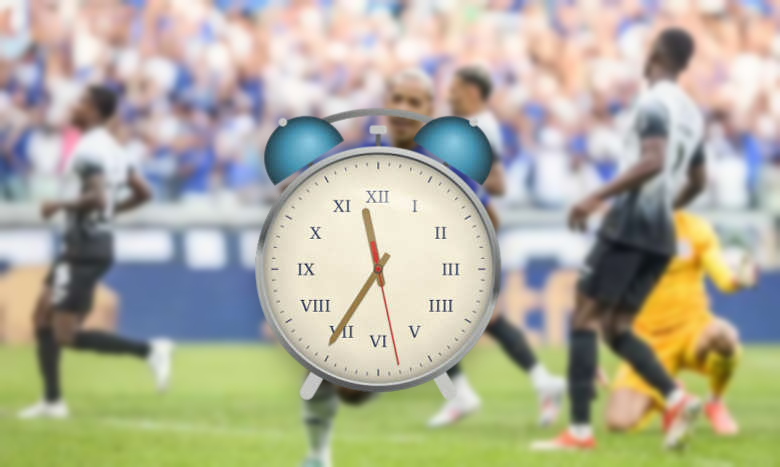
{"hour": 11, "minute": 35, "second": 28}
